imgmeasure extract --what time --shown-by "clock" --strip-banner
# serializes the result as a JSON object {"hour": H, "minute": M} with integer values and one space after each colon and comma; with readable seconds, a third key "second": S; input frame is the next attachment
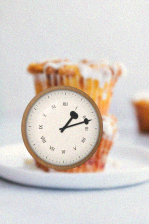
{"hour": 1, "minute": 12}
